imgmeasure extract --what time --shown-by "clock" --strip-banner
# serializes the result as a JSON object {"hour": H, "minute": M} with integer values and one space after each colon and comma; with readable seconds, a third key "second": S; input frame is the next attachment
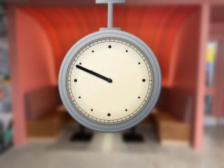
{"hour": 9, "minute": 49}
